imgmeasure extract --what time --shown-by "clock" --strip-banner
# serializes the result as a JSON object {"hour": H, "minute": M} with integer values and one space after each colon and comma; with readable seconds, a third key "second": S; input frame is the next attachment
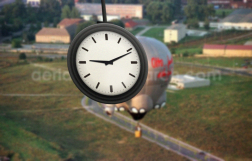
{"hour": 9, "minute": 11}
